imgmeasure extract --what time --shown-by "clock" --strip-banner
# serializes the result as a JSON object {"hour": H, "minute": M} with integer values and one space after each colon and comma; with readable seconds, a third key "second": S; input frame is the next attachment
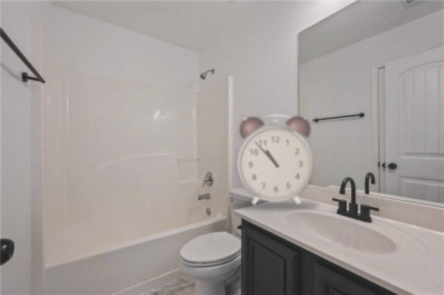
{"hour": 10, "minute": 53}
